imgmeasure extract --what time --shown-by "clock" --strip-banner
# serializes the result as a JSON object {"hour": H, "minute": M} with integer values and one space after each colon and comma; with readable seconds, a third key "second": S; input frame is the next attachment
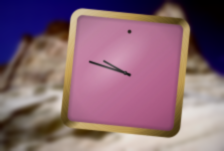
{"hour": 9, "minute": 47}
